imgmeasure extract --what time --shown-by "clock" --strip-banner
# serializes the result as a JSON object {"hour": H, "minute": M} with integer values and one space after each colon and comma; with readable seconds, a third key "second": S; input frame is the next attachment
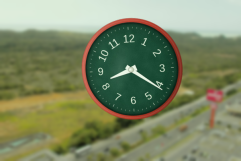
{"hour": 8, "minute": 21}
